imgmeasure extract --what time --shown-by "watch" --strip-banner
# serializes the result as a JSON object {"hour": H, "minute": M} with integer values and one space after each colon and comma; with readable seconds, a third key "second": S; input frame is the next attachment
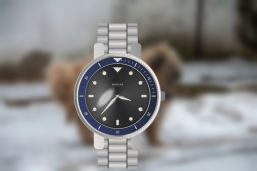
{"hour": 3, "minute": 37}
